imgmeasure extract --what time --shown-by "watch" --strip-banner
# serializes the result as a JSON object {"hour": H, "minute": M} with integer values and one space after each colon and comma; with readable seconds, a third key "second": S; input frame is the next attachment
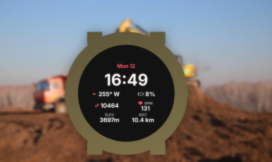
{"hour": 16, "minute": 49}
